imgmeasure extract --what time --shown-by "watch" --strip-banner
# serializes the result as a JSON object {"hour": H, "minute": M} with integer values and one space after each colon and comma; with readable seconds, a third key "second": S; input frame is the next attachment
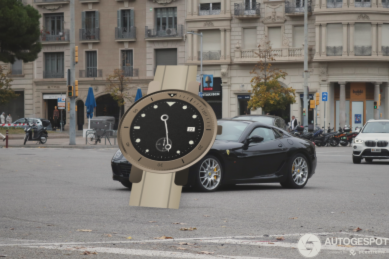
{"hour": 11, "minute": 28}
